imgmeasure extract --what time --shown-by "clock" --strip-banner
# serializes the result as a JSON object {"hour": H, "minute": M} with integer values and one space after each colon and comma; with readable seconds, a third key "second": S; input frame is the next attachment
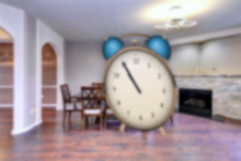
{"hour": 10, "minute": 55}
